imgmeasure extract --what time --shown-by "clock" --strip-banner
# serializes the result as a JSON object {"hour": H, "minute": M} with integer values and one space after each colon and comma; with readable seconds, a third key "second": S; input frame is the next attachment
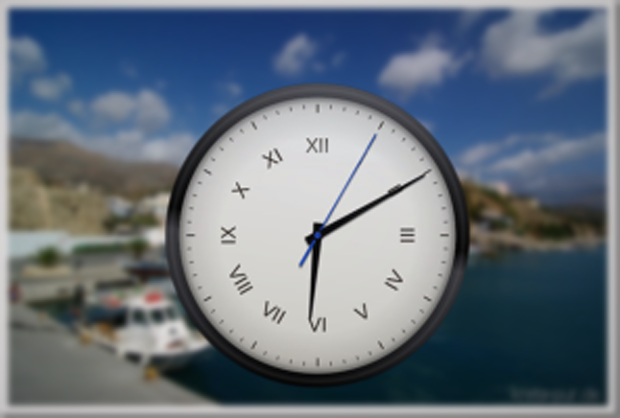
{"hour": 6, "minute": 10, "second": 5}
